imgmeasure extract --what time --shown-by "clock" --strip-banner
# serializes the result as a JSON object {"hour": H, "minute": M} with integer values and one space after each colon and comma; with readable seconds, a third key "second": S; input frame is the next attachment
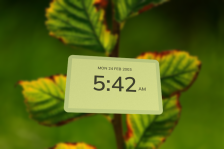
{"hour": 5, "minute": 42}
